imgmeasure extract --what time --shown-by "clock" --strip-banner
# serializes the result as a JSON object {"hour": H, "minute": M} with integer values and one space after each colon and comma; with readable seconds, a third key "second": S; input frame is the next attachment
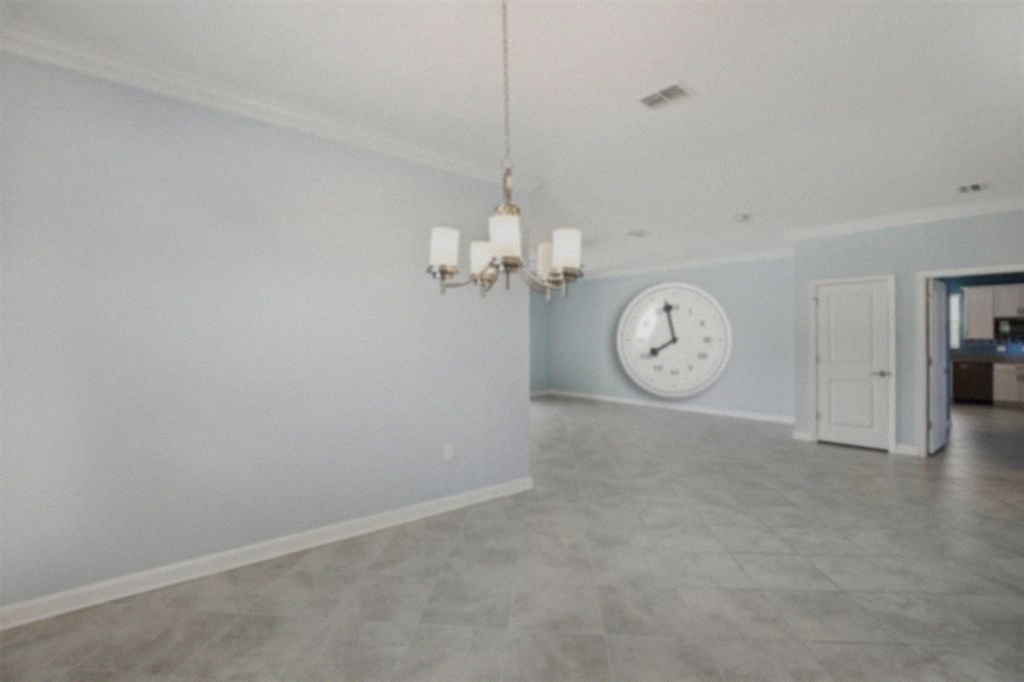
{"hour": 7, "minute": 58}
